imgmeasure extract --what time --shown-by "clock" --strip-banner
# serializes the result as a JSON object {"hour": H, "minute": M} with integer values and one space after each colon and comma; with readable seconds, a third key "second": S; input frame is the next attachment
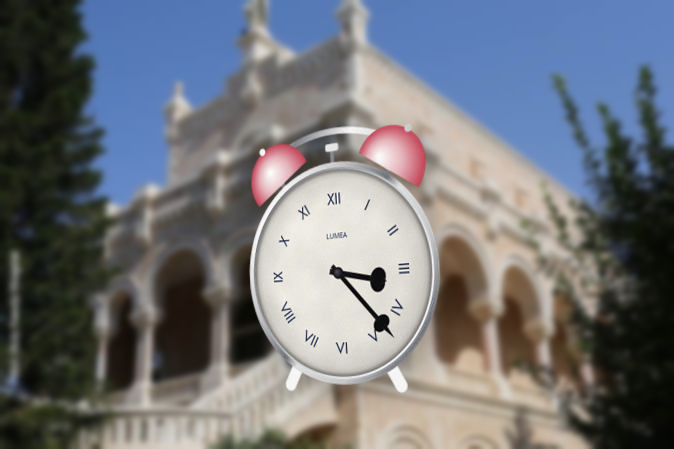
{"hour": 3, "minute": 23}
